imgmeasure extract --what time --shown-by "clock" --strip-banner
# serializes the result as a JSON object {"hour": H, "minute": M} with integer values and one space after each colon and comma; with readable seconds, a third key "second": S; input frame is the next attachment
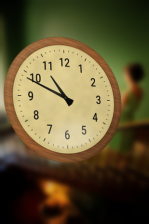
{"hour": 10, "minute": 49}
